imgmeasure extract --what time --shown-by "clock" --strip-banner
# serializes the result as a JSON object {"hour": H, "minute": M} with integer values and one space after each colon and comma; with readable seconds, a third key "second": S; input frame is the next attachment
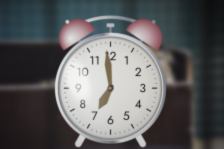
{"hour": 6, "minute": 59}
